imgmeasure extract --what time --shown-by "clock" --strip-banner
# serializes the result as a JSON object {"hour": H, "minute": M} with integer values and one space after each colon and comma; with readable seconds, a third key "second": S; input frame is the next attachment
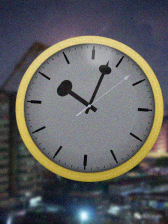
{"hour": 10, "minute": 3, "second": 8}
